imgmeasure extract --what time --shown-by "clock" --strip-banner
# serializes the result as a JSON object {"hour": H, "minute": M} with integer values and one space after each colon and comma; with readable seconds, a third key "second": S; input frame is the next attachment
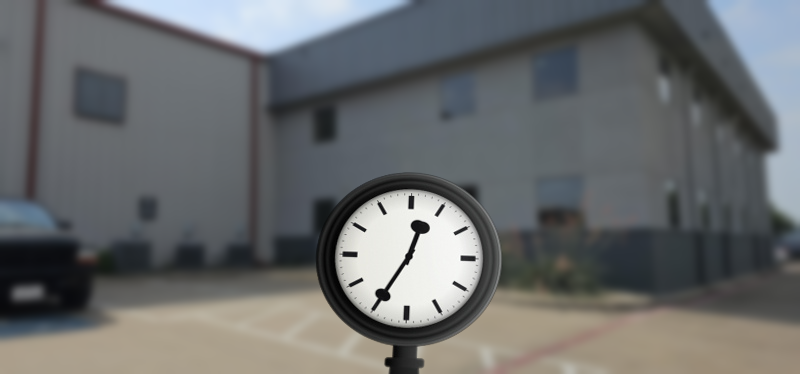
{"hour": 12, "minute": 35}
